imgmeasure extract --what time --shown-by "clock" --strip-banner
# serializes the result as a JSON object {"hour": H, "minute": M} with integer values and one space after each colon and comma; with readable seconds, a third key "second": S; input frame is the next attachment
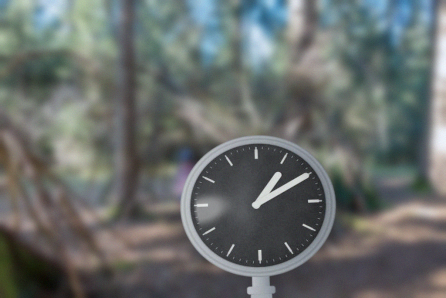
{"hour": 1, "minute": 10}
